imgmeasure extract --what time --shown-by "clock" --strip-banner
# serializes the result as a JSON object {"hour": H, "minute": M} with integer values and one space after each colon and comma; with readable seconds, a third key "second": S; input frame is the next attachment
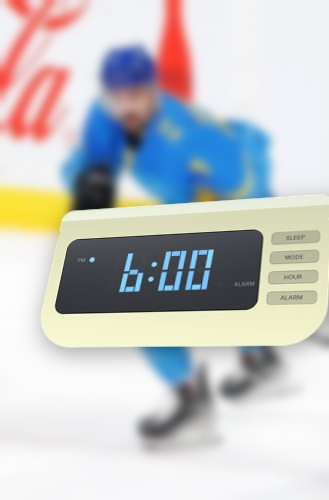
{"hour": 6, "minute": 0}
